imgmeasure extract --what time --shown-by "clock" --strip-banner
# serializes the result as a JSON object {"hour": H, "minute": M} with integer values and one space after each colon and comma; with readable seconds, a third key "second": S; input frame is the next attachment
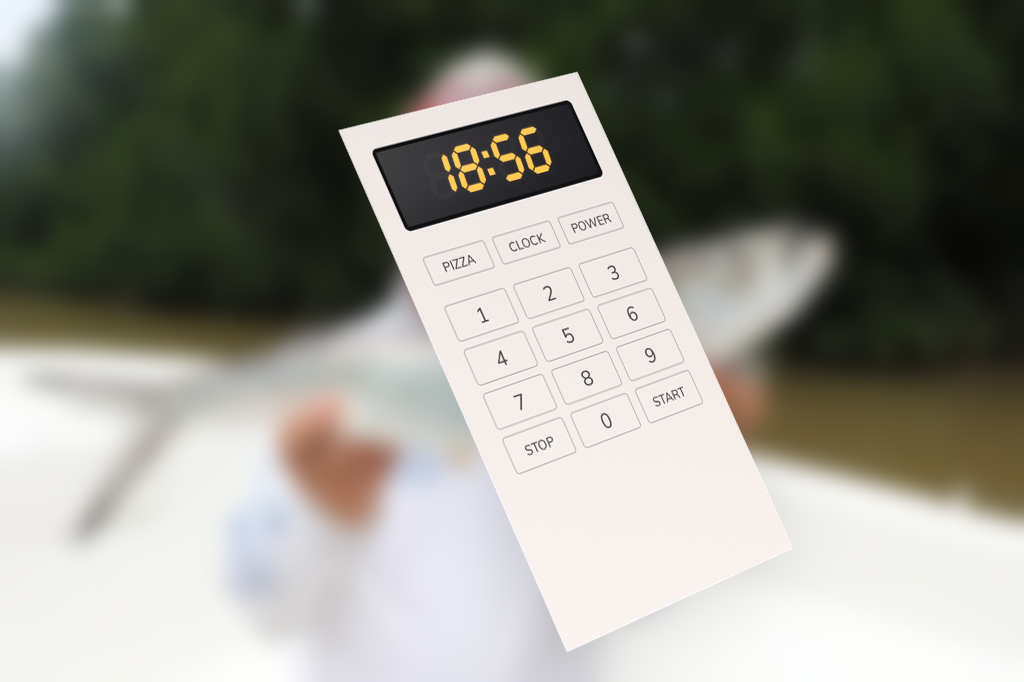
{"hour": 18, "minute": 56}
